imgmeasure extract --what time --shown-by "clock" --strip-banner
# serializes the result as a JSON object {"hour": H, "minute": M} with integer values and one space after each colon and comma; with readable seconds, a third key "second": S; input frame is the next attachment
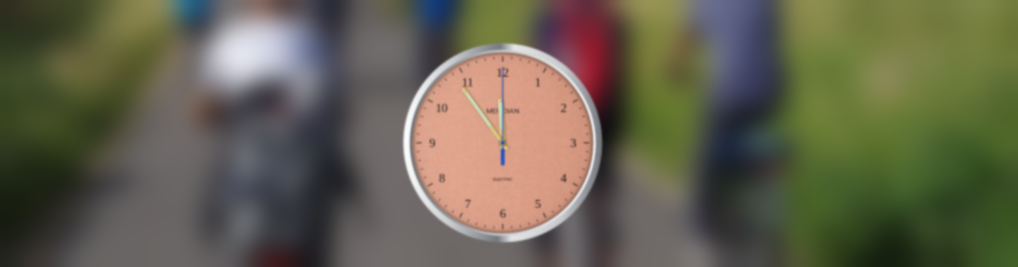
{"hour": 11, "minute": 54, "second": 0}
